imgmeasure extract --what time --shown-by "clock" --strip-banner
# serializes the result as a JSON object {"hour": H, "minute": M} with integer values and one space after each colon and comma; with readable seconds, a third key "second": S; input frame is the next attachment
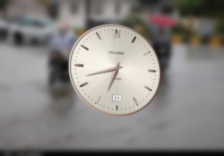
{"hour": 6, "minute": 42}
